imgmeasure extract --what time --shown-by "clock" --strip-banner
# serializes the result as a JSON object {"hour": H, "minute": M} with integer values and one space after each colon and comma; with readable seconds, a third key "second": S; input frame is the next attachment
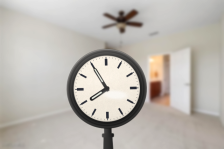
{"hour": 7, "minute": 55}
